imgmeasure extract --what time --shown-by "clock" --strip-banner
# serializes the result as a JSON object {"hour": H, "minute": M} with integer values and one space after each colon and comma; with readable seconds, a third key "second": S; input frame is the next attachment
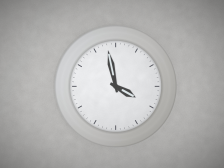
{"hour": 3, "minute": 58}
